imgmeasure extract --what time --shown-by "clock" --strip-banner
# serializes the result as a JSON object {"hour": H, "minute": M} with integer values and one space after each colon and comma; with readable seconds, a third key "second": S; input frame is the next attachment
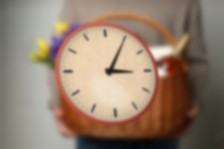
{"hour": 3, "minute": 5}
